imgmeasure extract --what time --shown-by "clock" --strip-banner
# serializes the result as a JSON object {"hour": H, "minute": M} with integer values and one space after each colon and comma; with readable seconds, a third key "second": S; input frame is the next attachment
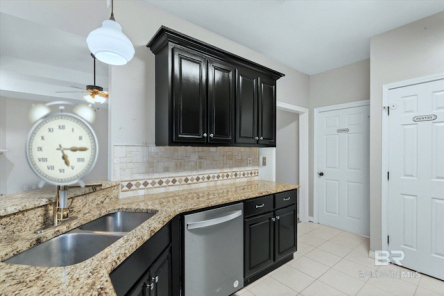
{"hour": 5, "minute": 15}
